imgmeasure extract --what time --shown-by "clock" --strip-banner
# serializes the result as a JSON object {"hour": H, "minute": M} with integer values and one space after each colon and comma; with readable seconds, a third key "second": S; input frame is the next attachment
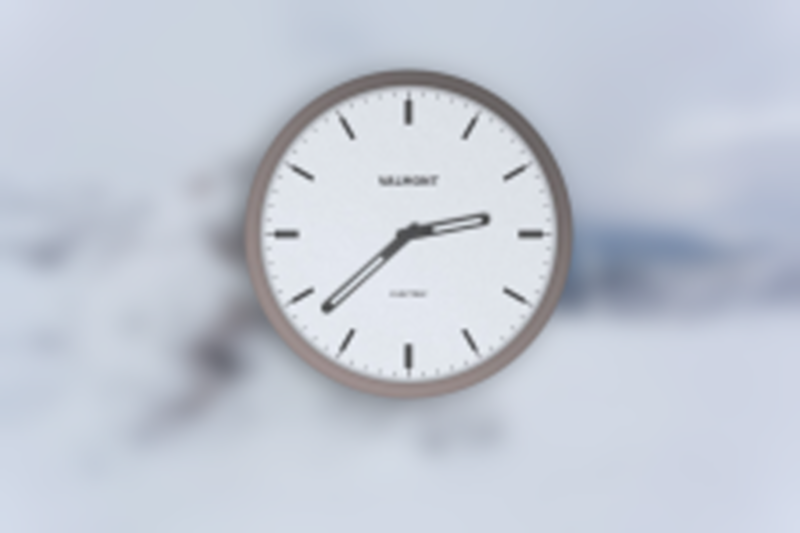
{"hour": 2, "minute": 38}
